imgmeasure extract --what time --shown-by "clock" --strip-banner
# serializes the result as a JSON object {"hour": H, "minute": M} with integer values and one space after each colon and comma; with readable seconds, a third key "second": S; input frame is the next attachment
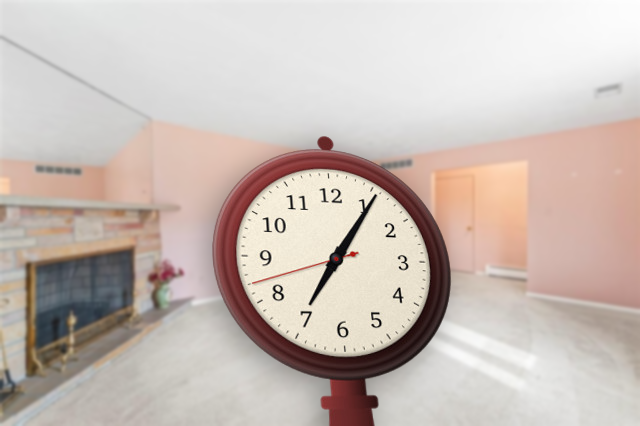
{"hour": 7, "minute": 5, "second": 42}
